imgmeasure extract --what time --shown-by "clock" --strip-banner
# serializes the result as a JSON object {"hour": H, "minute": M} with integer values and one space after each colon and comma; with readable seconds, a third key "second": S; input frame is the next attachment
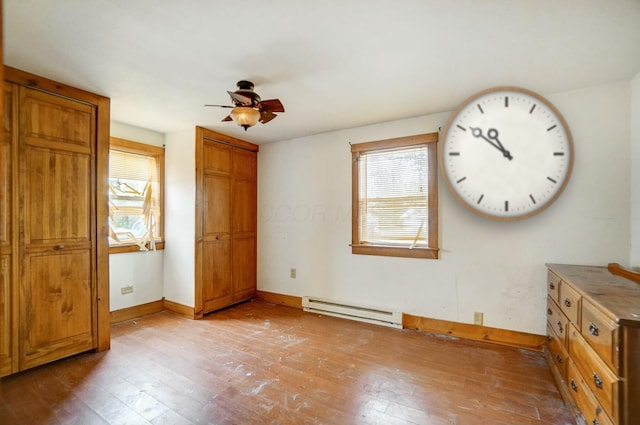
{"hour": 10, "minute": 51}
